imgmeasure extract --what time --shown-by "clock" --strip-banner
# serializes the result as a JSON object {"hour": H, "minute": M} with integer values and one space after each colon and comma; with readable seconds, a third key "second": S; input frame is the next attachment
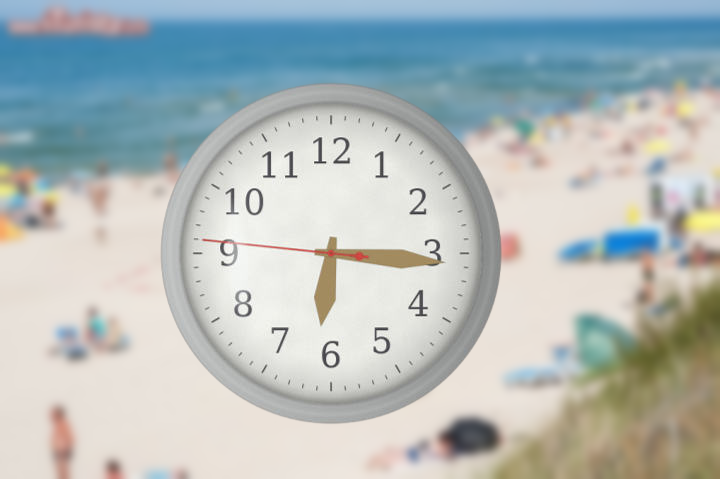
{"hour": 6, "minute": 15, "second": 46}
